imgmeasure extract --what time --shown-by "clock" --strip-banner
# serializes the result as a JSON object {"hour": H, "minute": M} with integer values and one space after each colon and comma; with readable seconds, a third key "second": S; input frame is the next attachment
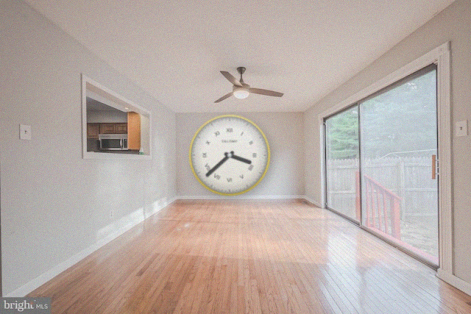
{"hour": 3, "minute": 38}
